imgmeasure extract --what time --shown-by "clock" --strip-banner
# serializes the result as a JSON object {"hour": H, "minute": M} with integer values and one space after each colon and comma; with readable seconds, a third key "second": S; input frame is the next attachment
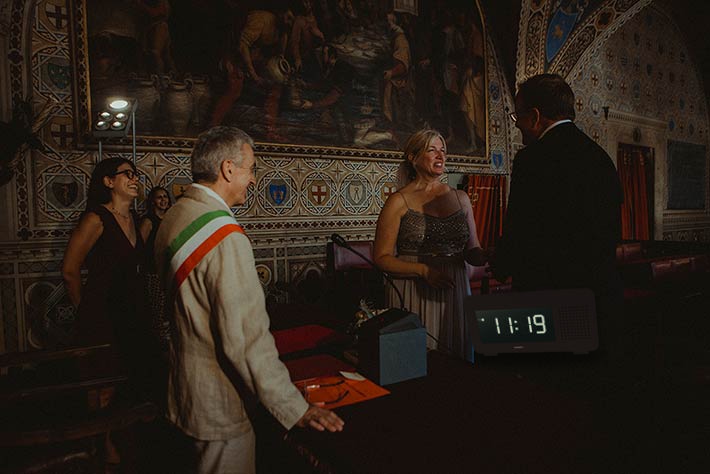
{"hour": 11, "minute": 19}
